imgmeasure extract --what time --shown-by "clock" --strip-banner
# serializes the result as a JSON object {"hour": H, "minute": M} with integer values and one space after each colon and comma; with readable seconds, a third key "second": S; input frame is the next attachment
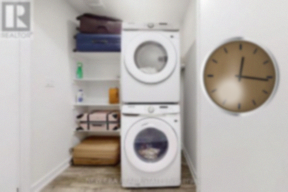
{"hour": 12, "minute": 16}
